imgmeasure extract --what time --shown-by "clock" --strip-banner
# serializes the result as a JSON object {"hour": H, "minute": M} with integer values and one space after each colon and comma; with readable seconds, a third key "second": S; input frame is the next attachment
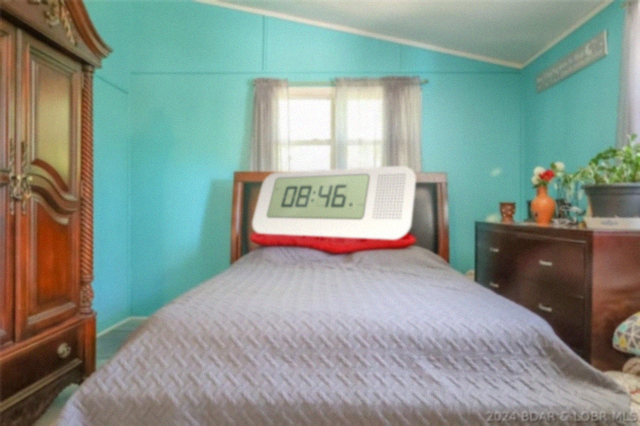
{"hour": 8, "minute": 46}
